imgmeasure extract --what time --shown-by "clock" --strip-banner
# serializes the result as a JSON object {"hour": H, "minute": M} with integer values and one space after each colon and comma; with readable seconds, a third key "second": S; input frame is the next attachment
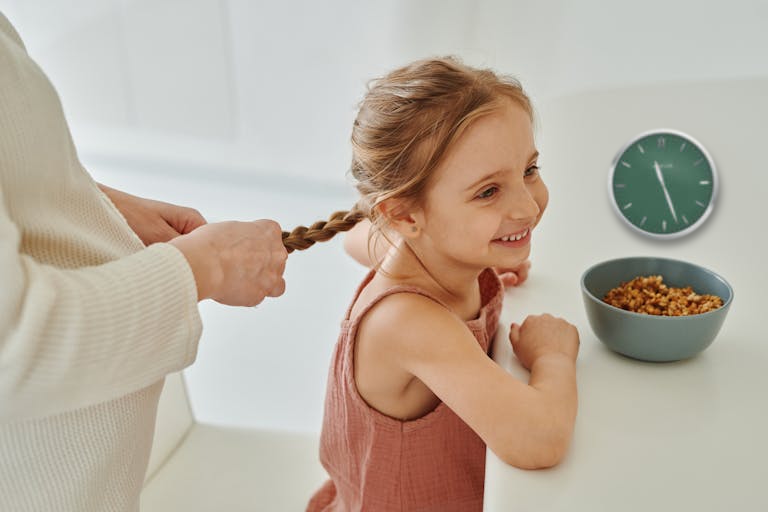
{"hour": 11, "minute": 27}
